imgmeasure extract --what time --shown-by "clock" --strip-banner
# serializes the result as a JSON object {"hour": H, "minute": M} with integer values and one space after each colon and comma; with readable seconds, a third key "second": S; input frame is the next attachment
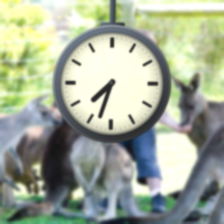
{"hour": 7, "minute": 33}
